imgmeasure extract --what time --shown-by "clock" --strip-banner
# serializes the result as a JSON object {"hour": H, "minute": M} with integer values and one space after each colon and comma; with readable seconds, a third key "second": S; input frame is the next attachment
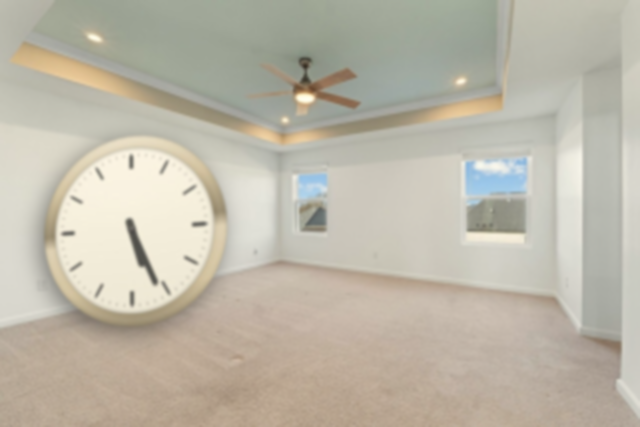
{"hour": 5, "minute": 26}
